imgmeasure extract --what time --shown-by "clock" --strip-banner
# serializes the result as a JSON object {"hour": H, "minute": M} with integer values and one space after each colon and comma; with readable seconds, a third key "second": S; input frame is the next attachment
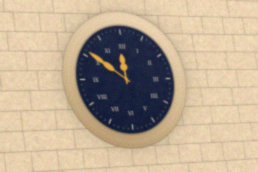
{"hour": 11, "minute": 51}
